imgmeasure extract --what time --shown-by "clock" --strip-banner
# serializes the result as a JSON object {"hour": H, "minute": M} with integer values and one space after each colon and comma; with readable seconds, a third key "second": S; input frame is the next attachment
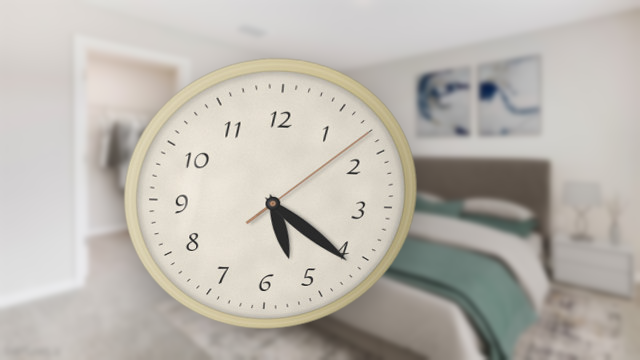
{"hour": 5, "minute": 21, "second": 8}
